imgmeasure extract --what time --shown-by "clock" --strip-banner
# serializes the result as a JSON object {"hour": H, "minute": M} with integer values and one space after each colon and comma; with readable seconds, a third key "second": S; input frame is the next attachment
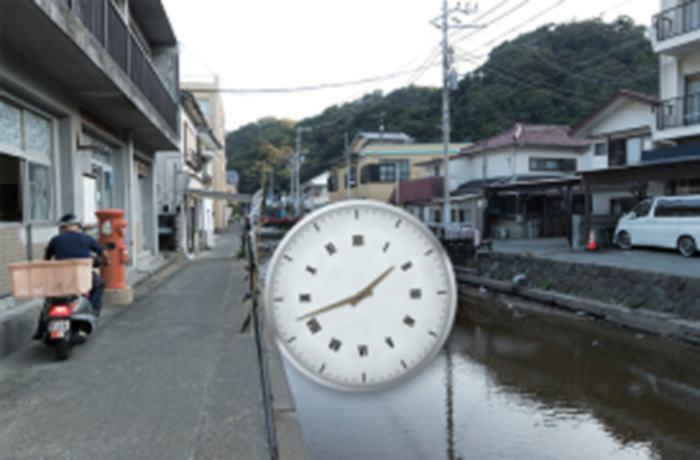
{"hour": 1, "minute": 42}
